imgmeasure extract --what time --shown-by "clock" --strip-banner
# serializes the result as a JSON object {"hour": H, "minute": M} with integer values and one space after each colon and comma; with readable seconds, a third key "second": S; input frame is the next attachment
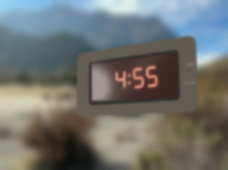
{"hour": 4, "minute": 55}
